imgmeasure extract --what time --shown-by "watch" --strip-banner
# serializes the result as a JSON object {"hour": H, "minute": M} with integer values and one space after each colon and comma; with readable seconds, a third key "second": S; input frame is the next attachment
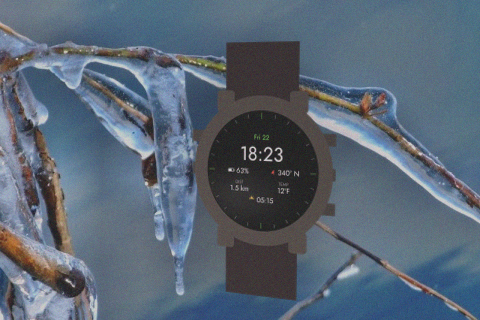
{"hour": 18, "minute": 23}
